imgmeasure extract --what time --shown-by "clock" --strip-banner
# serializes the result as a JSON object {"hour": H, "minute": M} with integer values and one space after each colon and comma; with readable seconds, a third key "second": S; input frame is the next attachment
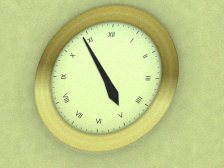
{"hour": 4, "minute": 54}
